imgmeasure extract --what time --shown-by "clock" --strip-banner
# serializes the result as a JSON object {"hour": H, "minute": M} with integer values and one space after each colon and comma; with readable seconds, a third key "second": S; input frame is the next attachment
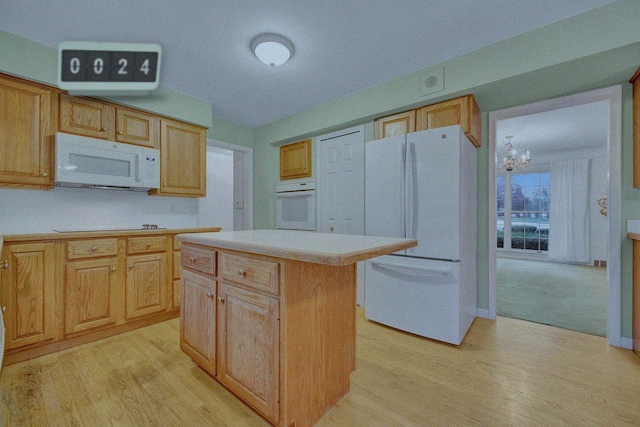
{"hour": 0, "minute": 24}
